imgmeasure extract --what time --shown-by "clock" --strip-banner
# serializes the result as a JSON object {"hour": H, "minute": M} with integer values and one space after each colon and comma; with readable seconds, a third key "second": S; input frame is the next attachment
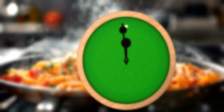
{"hour": 11, "minute": 59}
